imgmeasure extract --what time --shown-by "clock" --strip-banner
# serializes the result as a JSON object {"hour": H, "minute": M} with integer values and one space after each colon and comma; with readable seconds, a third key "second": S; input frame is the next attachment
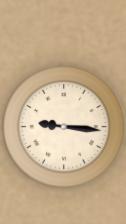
{"hour": 9, "minute": 16}
